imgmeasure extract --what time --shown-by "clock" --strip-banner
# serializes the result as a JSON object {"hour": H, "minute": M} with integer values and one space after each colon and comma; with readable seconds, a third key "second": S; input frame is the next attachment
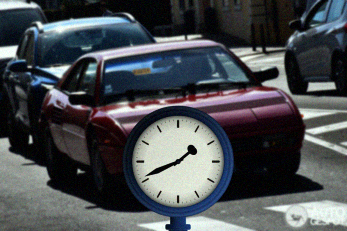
{"hour": 1, "minute": 41}
